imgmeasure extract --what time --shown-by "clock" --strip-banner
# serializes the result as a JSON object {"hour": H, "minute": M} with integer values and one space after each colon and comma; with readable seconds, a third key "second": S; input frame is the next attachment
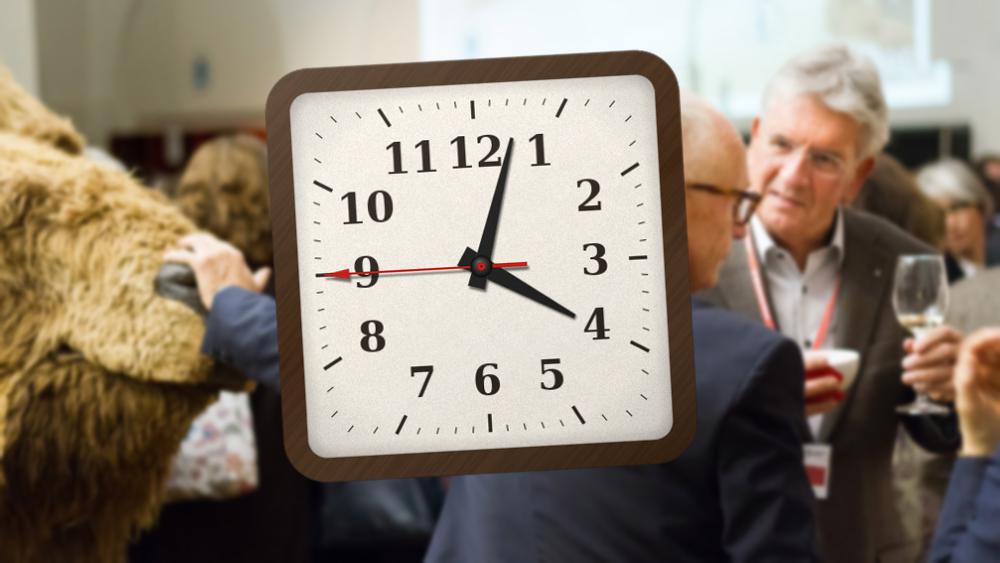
{"hour": 4, "minute": 2, "second": 45}
